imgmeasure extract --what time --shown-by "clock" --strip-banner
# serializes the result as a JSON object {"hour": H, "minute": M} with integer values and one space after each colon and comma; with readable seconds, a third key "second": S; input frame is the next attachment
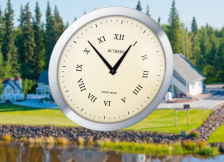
{"hour": 12, "minute": 52}
